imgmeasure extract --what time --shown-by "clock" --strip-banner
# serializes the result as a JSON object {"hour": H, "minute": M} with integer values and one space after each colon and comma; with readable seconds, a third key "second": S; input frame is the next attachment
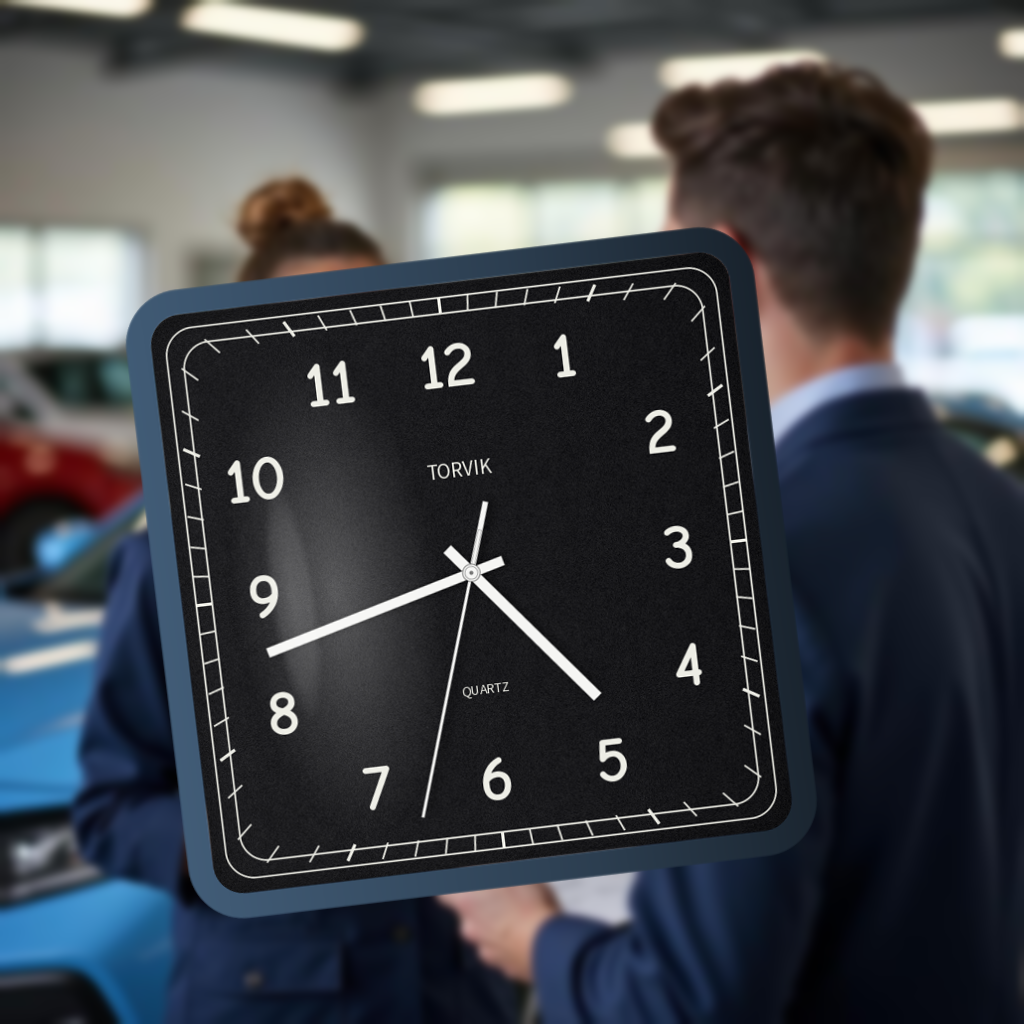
{"hour": 4, "minute": 42, "second": 33}
